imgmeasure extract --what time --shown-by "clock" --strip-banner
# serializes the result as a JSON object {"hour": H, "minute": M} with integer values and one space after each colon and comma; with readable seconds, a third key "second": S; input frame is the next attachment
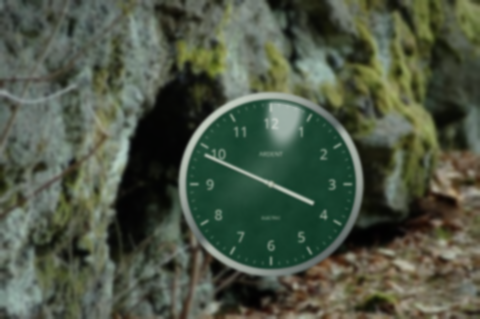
{"hour": 3, "minute": 49}
